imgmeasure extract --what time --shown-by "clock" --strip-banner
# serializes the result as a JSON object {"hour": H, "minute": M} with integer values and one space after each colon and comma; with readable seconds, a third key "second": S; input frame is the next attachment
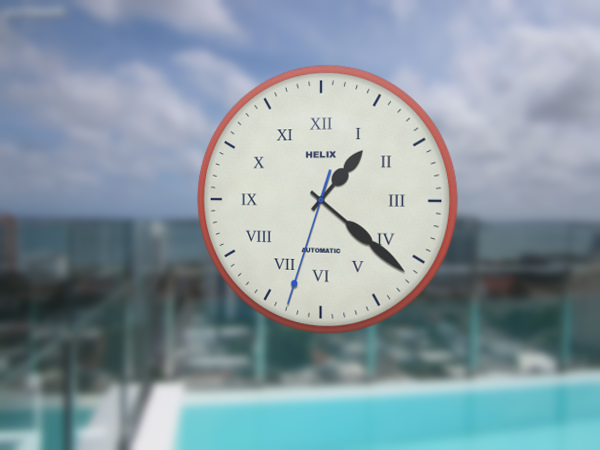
{"hour": 1, "minute": 21, "second": 33}
